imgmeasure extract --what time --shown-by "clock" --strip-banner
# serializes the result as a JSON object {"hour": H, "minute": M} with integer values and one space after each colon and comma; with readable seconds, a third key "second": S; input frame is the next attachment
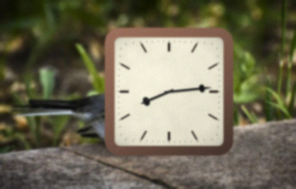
{"hour": 8, "minute": 14}
